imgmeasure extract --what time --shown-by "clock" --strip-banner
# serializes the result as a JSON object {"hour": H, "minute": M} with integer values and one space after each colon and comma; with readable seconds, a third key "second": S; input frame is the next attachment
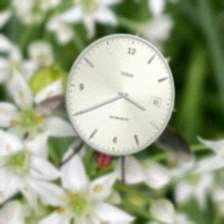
{"hour": 3, "minute": 40}
